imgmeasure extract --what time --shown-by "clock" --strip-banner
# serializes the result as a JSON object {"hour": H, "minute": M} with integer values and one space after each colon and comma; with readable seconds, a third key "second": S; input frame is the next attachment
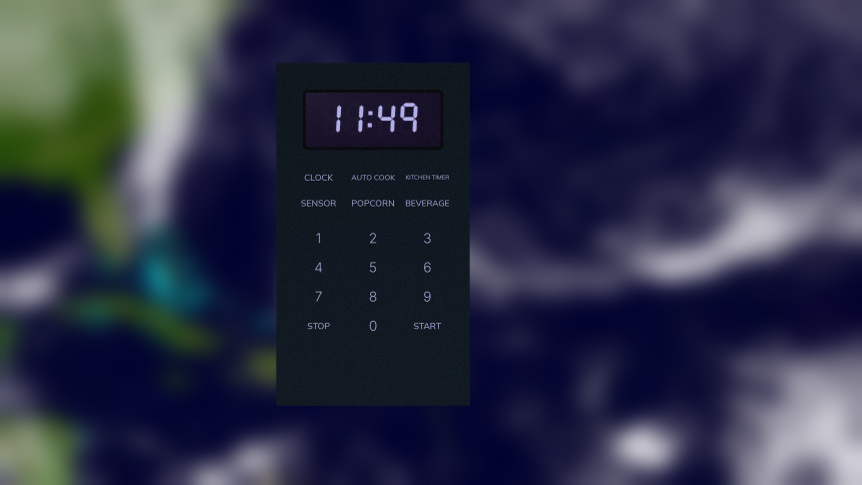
{"hour": 11, "minute": 49}
